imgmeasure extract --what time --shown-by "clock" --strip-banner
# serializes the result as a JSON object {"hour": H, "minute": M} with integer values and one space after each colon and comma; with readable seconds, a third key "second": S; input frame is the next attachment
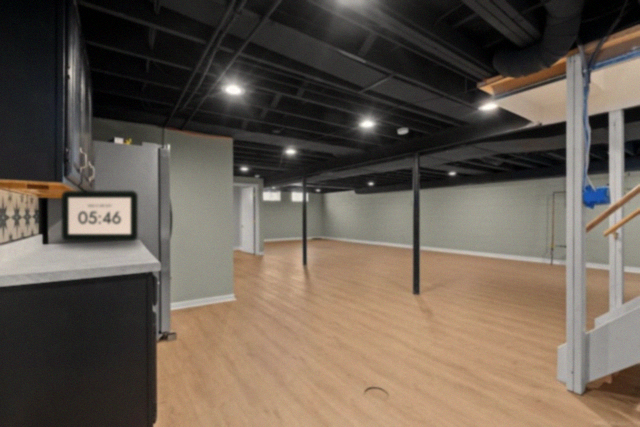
{"hour": 5, "minute": 46}
